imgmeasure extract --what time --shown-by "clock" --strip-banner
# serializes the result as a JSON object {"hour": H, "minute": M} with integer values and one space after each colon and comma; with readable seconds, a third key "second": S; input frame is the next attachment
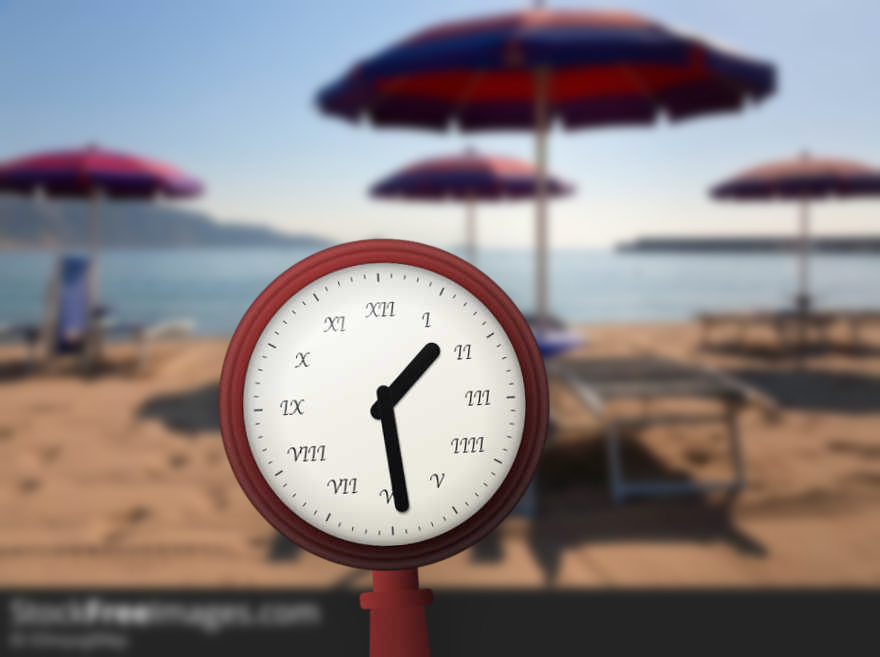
{"hour": 1, "minute": 29}
